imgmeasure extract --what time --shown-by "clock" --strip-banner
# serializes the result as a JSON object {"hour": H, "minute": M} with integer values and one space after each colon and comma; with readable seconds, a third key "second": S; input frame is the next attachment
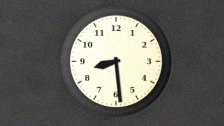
{"hour": 8, "minute": 29}
